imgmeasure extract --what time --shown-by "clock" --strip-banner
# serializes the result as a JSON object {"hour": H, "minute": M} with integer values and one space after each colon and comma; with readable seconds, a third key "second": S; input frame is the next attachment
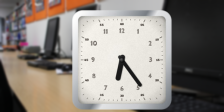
{"hour": 6, "minute": 24}
